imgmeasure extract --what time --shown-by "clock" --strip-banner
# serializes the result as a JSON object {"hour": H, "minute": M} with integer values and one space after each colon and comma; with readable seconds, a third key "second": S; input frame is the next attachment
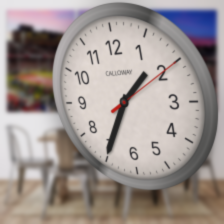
{"hour": 1, "minute": 35, "second": 10}
